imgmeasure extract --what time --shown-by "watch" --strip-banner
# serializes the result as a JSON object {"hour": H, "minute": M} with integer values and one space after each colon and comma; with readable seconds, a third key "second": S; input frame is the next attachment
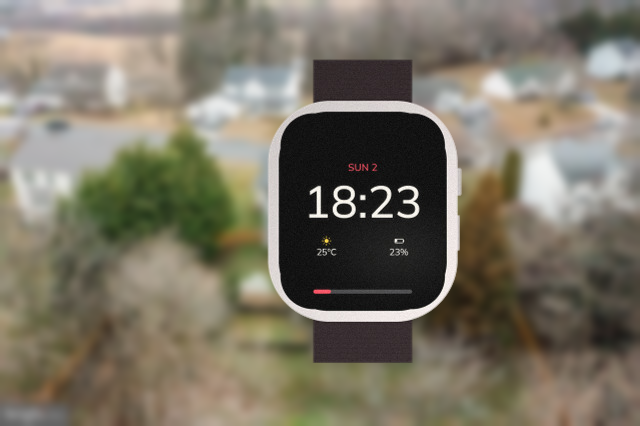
{"hour": 18, "minute": 23}
